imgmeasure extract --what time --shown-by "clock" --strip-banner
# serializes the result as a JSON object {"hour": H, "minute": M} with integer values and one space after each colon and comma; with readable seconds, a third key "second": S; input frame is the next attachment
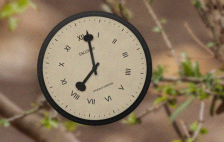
{"hour": 8, "minute": 2}
